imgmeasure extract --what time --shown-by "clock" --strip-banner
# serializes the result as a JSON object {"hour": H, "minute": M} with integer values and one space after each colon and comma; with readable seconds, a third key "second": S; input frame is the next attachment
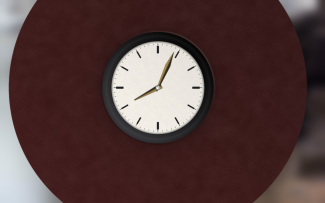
{"hour": 8, "minute": 4}
